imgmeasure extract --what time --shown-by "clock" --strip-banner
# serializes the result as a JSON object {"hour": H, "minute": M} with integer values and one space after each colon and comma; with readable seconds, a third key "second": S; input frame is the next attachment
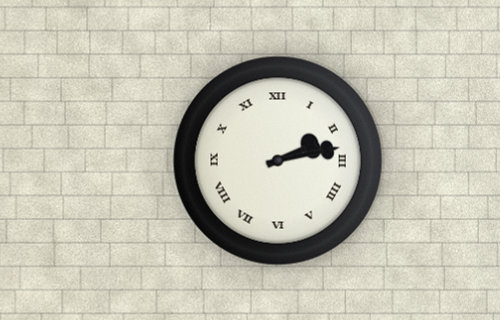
{"hour": 2, "minute": 13}
